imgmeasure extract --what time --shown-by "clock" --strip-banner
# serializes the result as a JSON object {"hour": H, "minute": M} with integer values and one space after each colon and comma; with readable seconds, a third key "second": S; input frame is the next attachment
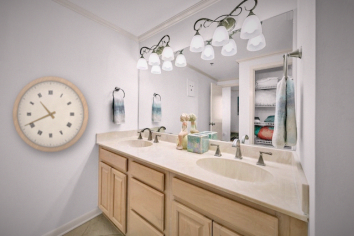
{"hour": 10, "minute": 41}
